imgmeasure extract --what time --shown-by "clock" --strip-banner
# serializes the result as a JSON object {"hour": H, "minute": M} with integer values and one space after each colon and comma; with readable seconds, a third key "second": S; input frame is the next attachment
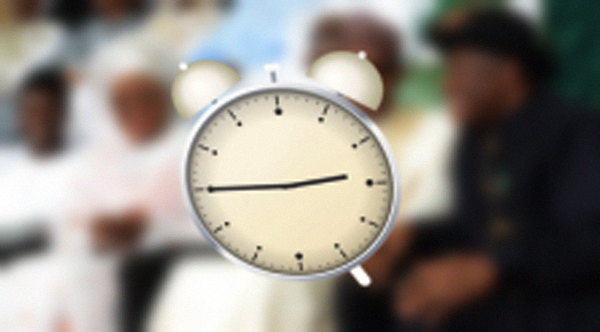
{"hour": 2, "minute": 45}
